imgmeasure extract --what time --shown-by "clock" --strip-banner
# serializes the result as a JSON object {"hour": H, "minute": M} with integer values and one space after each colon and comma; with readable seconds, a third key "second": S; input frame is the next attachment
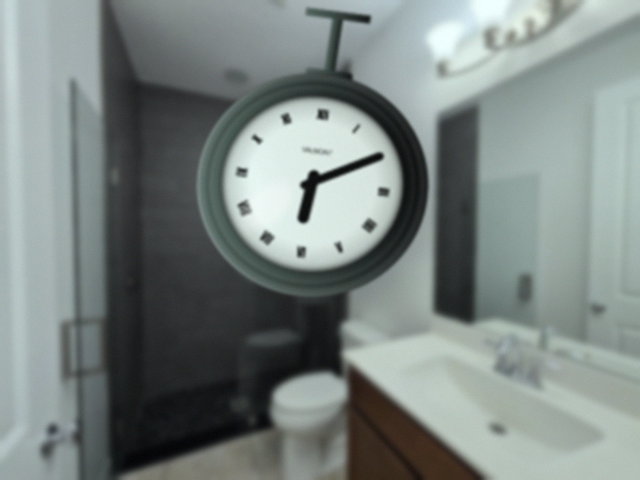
{"hour": 6, "minute": 10}
